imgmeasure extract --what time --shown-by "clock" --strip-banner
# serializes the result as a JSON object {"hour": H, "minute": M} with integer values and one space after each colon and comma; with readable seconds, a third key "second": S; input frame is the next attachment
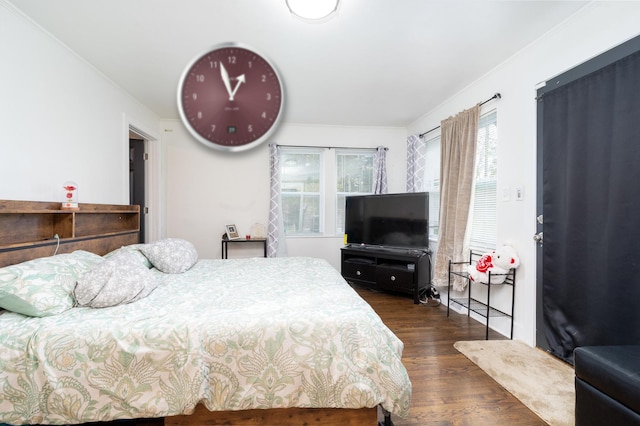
{"hour": 12, "minute": 57}
